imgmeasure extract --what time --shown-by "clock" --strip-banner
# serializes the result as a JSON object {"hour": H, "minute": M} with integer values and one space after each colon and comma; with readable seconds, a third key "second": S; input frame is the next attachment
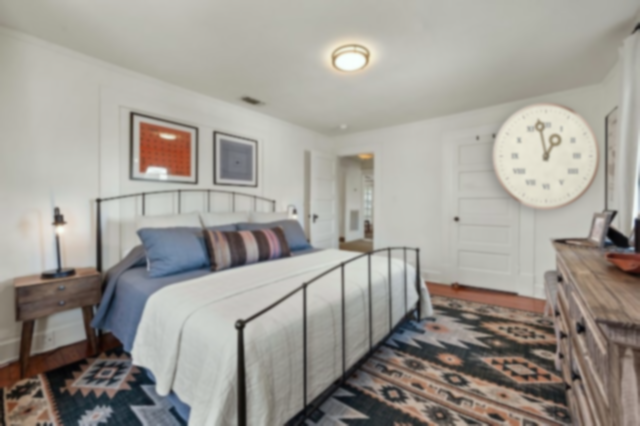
{"hour": 12, "minute": 58}
